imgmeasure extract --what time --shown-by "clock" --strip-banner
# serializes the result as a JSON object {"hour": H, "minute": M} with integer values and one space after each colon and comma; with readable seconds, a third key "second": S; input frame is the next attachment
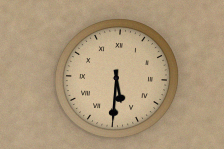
{"hour": 5, "minute": 30}
